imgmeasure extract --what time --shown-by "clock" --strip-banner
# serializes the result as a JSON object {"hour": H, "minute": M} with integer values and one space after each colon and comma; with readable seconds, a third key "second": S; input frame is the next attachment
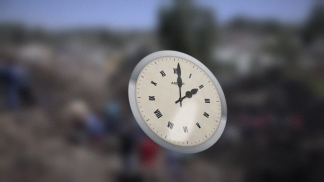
{"hour": 2, "minute": 1}
